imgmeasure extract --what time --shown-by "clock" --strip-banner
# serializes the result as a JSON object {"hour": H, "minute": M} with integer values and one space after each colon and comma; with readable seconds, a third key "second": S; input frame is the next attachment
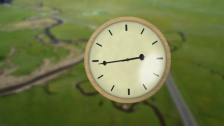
{"hour": 2, "minute": 44}
